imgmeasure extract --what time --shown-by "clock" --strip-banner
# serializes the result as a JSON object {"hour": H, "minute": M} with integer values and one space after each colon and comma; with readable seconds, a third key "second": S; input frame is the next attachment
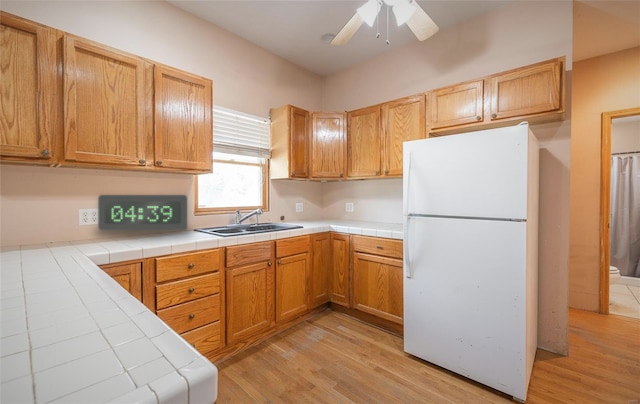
{"hour": 4, "minute": 39}
